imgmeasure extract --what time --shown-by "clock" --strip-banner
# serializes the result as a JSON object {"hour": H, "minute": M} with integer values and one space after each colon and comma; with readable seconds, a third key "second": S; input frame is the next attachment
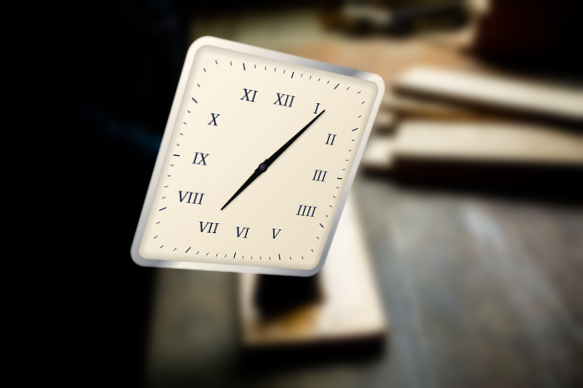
{"hour": 7, "minute": 6}
